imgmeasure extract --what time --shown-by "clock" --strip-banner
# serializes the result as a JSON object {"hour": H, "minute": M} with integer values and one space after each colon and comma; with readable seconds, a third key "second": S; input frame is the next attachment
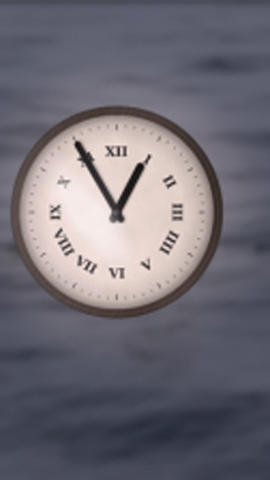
{"hour": 12, "minute": 55}
